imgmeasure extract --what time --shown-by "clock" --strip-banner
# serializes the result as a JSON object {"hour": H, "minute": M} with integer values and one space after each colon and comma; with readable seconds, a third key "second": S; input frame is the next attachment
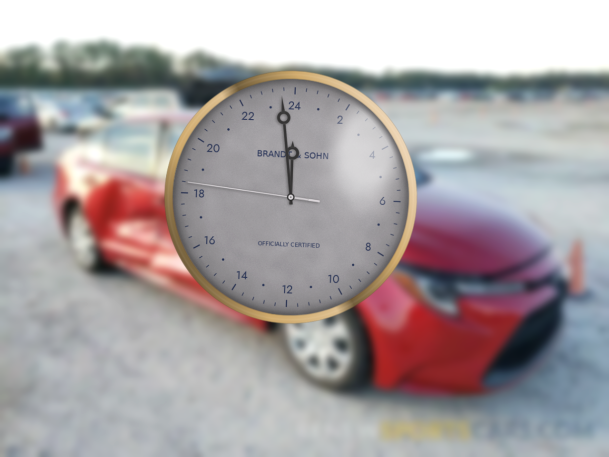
{"hour": 23, "minute": 58, "second": 46}
